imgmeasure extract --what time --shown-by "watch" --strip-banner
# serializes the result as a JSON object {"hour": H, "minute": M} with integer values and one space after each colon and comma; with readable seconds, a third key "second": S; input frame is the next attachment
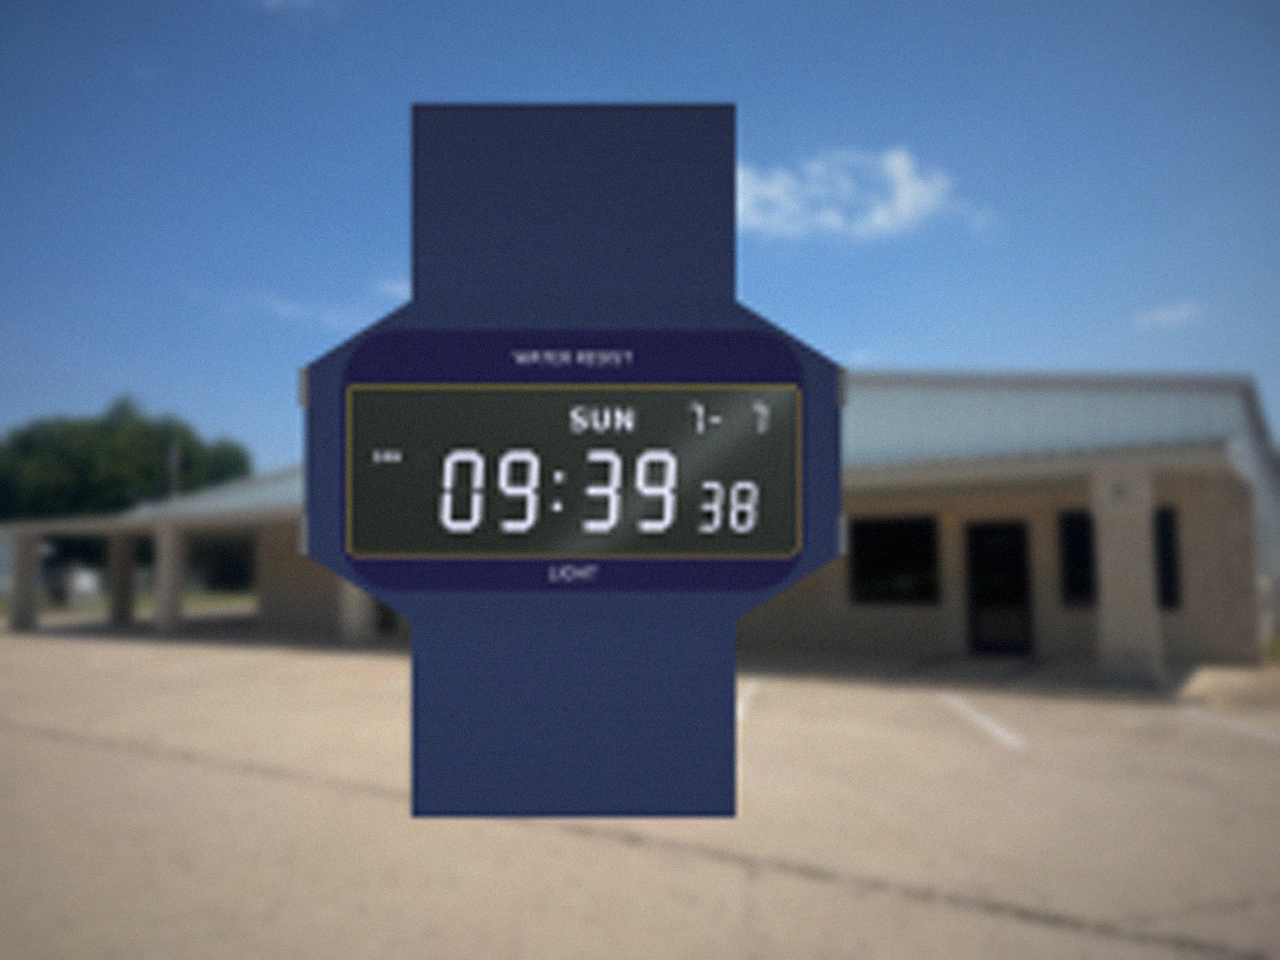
{"hour": 9, "minute": 39, "second": 38}
